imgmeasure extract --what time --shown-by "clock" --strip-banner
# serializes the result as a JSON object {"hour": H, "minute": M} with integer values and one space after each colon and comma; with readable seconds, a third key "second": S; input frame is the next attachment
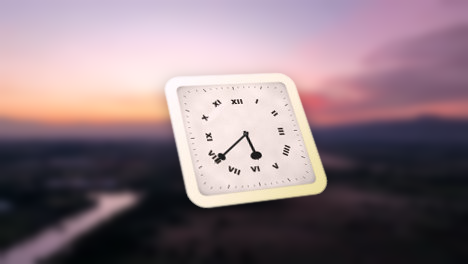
{"hour": 5, "minute": 39}
